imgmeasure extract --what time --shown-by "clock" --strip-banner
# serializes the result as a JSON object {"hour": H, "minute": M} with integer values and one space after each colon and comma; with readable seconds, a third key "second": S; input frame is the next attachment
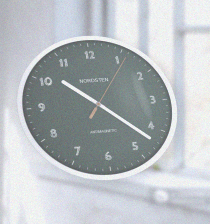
{"hour": 10, "minute": 22, "second": 6}
